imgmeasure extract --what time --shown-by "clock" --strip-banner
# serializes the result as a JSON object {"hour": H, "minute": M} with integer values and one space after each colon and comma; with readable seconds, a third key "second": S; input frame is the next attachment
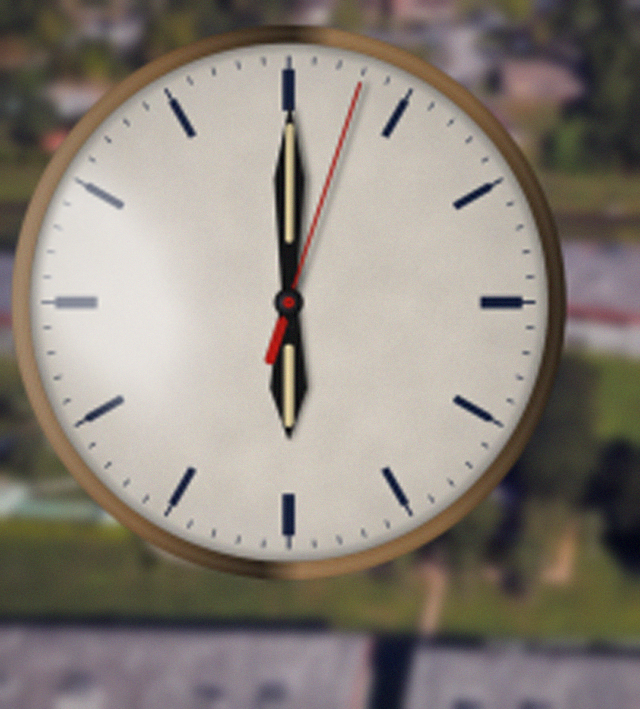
{"hour": 6, "minute": 0, "second": 3}
